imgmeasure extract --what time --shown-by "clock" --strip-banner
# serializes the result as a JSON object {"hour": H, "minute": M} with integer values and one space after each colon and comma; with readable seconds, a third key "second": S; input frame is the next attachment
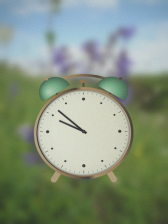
{"hour": 9, "minute": 52}
